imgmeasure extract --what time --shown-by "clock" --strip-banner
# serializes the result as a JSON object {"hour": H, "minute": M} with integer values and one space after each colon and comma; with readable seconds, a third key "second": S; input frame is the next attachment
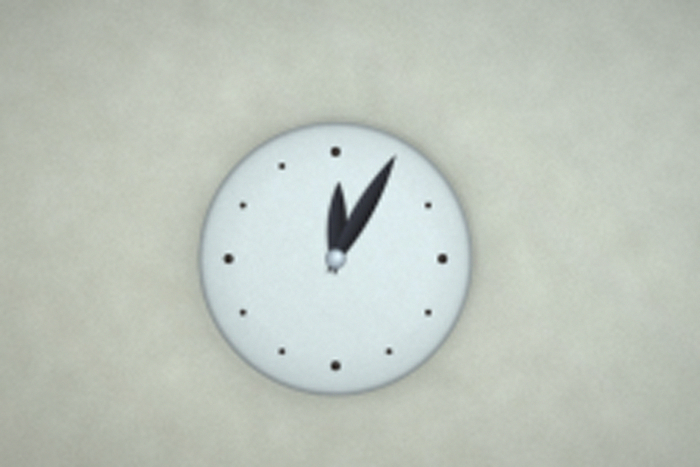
{"hour": 12, "minute": 5}
